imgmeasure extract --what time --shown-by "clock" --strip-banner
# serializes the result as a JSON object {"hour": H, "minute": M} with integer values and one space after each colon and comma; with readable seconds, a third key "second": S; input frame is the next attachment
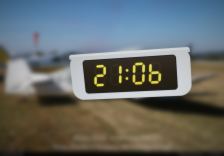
{"hour": 21, "minute": 6}
